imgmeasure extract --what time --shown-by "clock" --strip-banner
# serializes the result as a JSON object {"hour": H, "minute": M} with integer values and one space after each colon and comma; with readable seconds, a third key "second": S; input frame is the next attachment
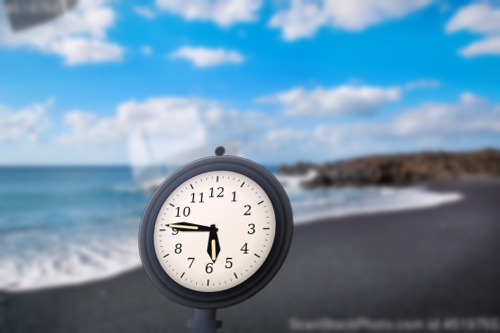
{"hour": 5, "minute": 46}
